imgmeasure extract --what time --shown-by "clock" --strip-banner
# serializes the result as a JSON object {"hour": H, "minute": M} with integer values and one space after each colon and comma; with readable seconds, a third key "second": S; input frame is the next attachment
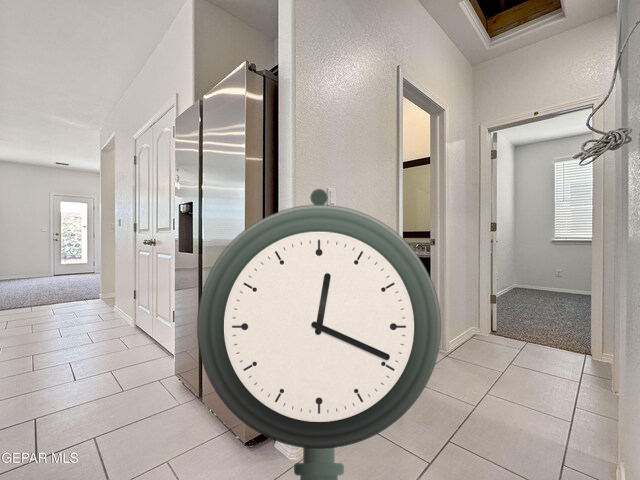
{"hour": 12, "minute": 19}
